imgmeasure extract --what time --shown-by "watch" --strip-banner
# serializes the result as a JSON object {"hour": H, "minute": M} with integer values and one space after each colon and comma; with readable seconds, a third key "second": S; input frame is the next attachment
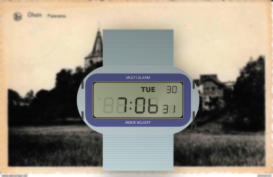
{"hour": 7, "minute": 6, "second": 31}
